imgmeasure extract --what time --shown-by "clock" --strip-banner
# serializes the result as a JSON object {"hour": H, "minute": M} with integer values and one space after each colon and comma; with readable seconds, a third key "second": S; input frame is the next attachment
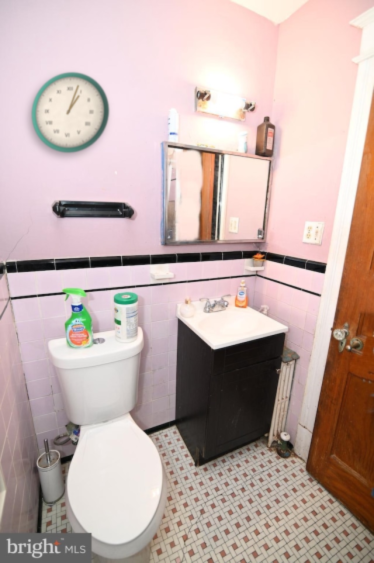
{"hour": 1, "minute": 3}
